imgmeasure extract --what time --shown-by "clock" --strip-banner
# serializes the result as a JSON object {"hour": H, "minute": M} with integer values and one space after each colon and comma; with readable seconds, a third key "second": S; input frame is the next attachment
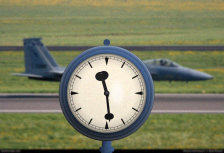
{"hour": 11, "minute": 29}
